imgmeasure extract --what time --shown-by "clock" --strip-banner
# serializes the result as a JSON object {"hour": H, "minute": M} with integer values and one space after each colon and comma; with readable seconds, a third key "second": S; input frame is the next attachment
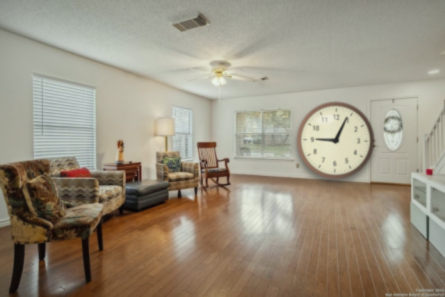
{"hour": 9, "minute": 4}
